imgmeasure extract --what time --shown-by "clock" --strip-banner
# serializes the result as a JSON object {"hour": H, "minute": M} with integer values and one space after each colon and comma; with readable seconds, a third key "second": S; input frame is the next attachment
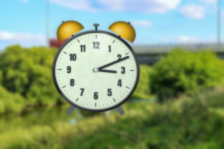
{"hour": 3, "minute": 11}
